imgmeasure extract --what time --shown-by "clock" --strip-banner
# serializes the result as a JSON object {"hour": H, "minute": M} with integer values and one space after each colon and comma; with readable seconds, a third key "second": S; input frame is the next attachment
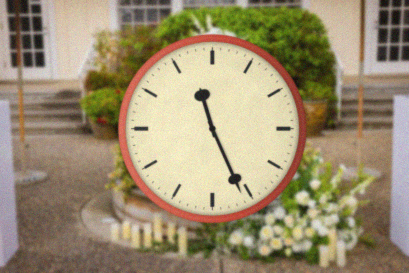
{"hour": 11, "minute": 26}
